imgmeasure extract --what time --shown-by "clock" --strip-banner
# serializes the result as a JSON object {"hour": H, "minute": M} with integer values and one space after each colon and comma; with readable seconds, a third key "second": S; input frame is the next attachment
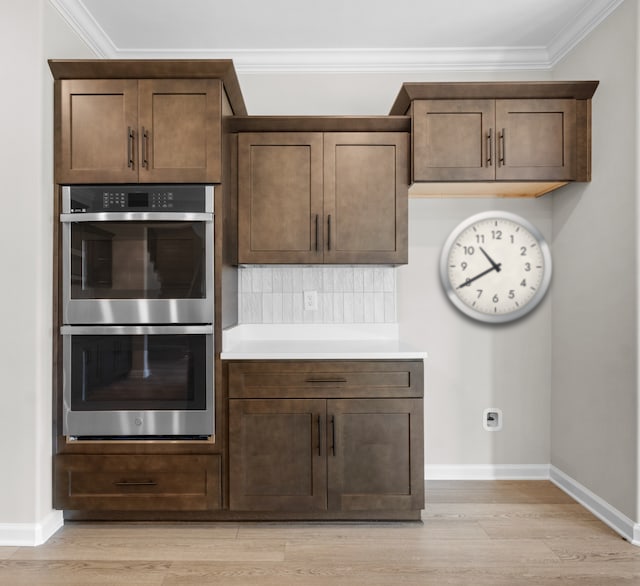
{"hour": 10, "minute": 40}
